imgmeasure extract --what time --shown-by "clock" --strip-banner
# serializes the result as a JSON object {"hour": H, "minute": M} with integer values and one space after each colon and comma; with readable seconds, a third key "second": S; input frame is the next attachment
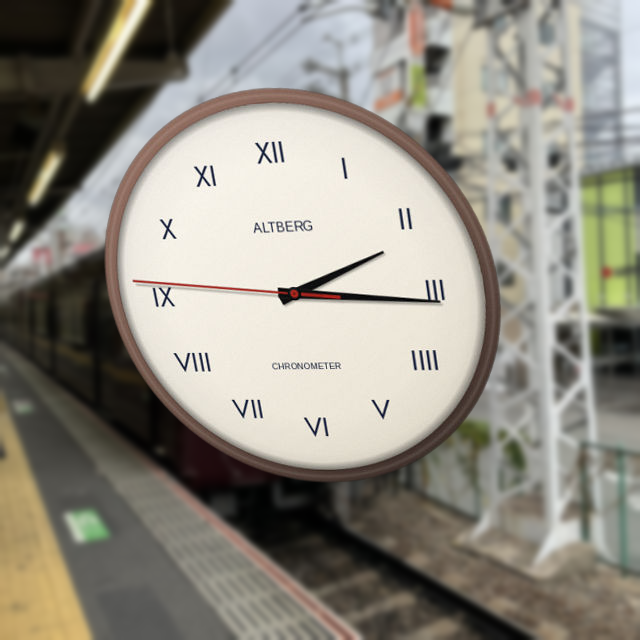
{"hour": 2, "minute": 15, "second": 46}
